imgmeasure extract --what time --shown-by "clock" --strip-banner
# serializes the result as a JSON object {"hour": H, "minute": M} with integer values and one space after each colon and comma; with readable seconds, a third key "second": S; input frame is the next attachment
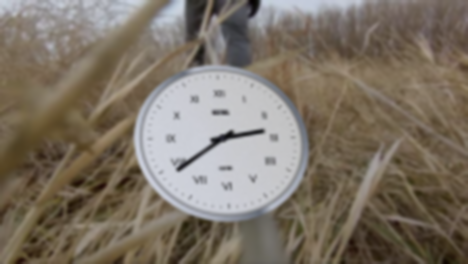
{"hour": 2, "minute": 39}
